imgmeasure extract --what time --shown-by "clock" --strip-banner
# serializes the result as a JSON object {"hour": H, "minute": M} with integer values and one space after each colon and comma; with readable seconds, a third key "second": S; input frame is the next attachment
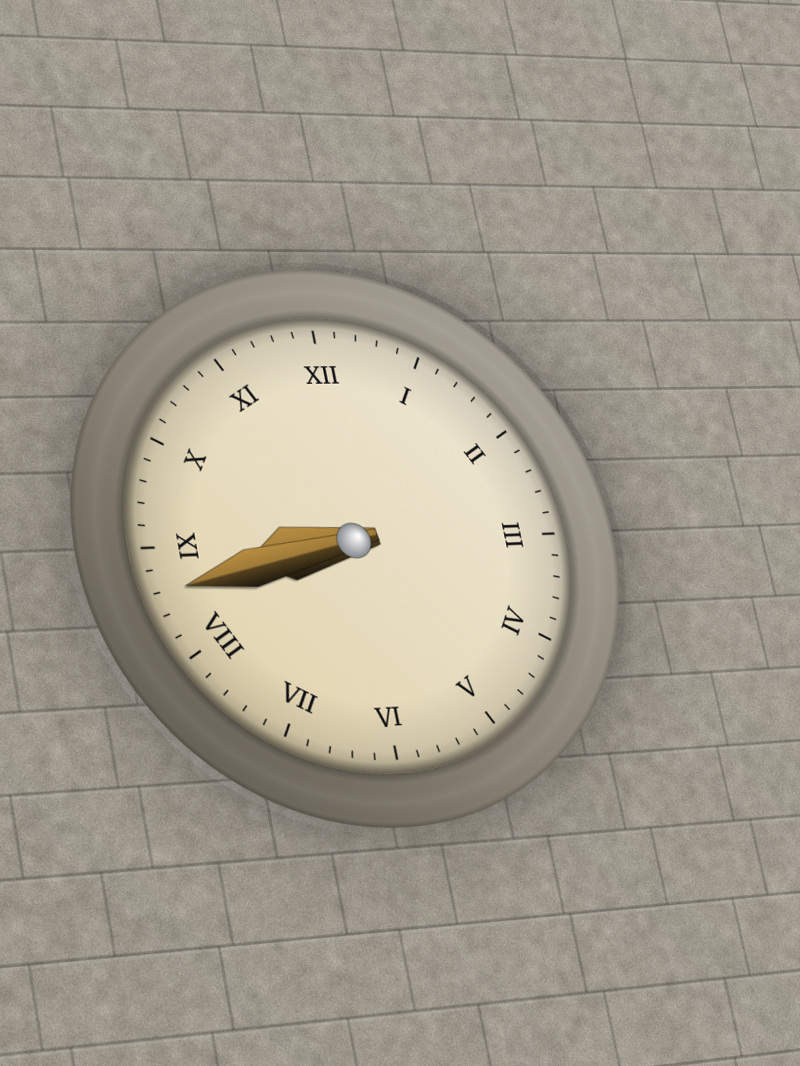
{"hour": 8, "minute": 43}
